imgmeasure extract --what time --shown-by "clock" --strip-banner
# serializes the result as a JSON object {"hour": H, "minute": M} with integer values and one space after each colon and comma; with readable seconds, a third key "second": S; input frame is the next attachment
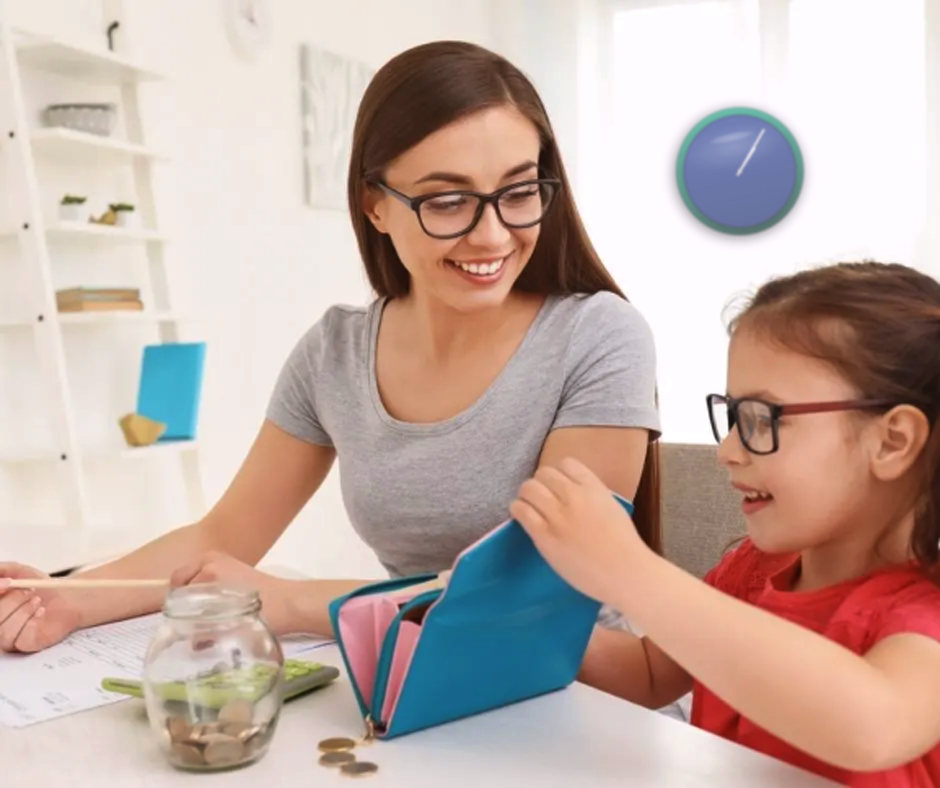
{"hour": 1, "minute": 5}
